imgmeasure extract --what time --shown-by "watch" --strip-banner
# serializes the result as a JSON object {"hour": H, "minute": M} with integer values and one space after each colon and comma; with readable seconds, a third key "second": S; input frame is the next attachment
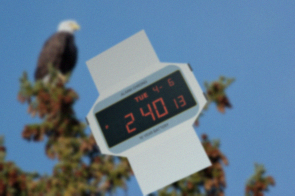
{"hour": 2, "minute": 40, "second": 13}
